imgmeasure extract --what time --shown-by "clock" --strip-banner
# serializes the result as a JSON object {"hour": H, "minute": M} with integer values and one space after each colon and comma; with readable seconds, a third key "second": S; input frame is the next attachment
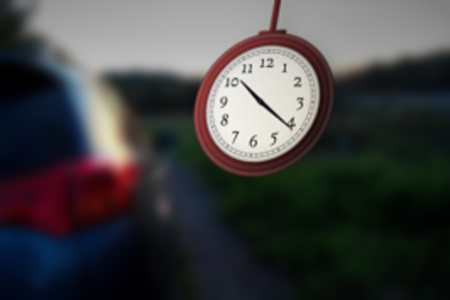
{"hour": 10, "minute": 21}
